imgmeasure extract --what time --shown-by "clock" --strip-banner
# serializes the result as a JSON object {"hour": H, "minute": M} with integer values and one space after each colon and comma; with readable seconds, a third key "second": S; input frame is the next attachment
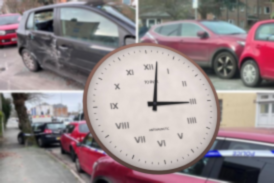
{"hour": 3, "minute": 2}
